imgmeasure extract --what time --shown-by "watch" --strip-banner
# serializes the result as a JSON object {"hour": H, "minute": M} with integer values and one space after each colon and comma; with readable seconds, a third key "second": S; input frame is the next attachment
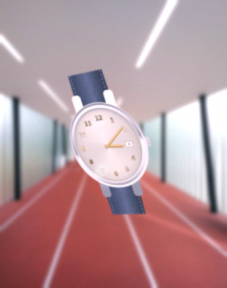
{"hour": 3, "minute": 9}
